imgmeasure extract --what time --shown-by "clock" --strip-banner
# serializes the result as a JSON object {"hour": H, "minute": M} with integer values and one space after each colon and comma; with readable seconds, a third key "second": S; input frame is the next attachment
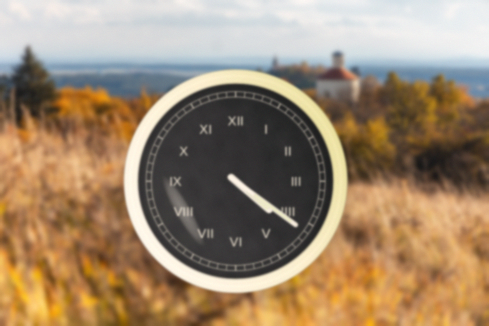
{"hour": 4, "minute": 21}
